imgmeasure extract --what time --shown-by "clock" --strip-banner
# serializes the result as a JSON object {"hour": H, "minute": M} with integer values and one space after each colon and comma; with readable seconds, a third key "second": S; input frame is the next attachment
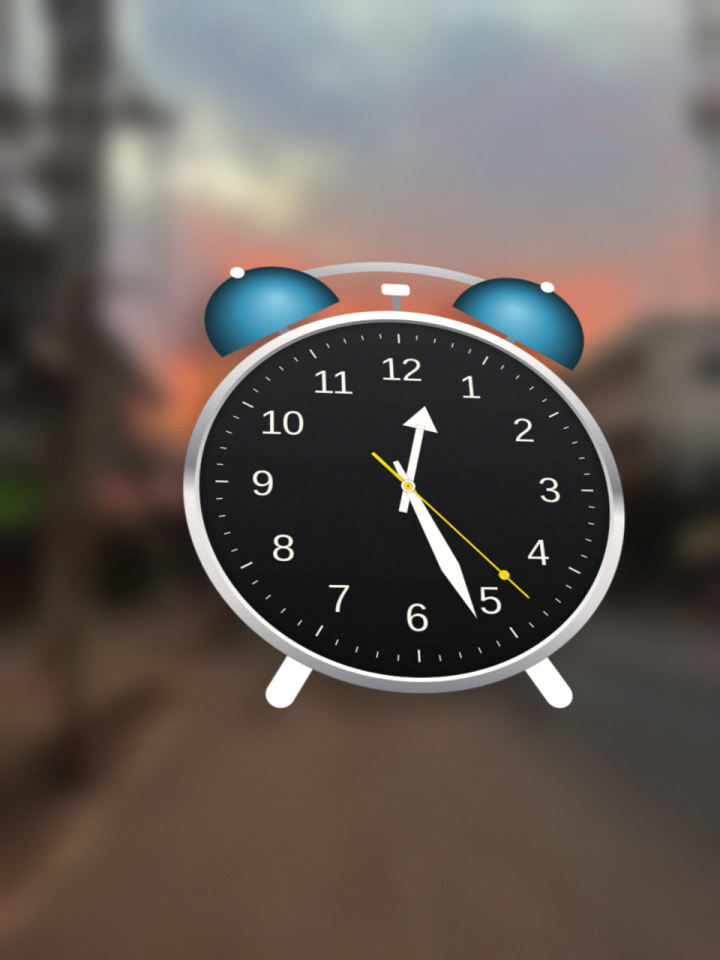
{"hour": 12, "minute": 26, "second": 23}
